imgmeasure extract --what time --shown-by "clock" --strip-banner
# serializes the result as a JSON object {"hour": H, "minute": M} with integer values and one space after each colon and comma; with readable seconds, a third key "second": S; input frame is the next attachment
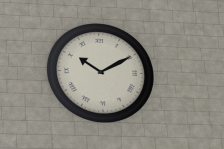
{"hour": 10, "minute": 10}
